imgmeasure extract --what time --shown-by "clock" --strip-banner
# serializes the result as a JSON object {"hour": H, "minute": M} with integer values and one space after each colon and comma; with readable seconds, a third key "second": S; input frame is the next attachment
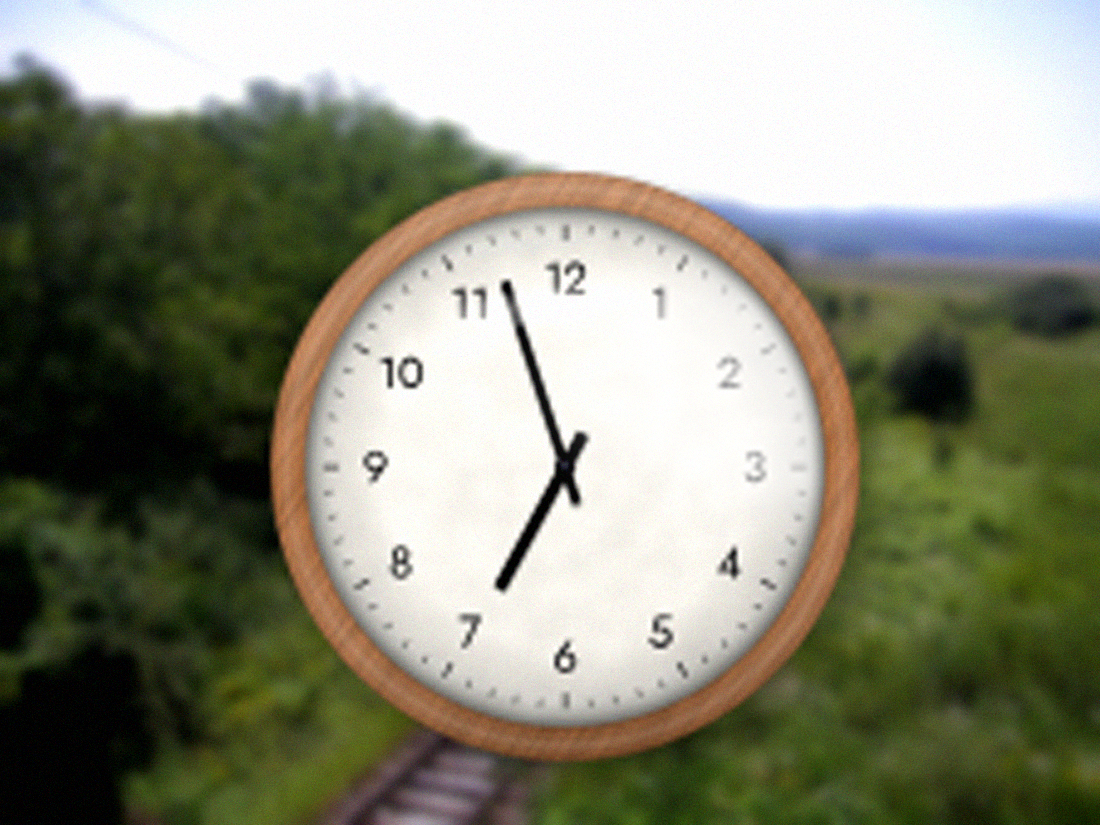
{"hour": 6, "minute": 57}
